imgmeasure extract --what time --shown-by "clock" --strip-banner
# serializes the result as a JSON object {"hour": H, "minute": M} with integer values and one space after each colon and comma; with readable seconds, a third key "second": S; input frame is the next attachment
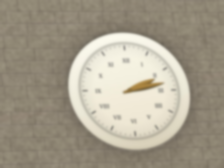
{"hour": 2, "minute": 13}
